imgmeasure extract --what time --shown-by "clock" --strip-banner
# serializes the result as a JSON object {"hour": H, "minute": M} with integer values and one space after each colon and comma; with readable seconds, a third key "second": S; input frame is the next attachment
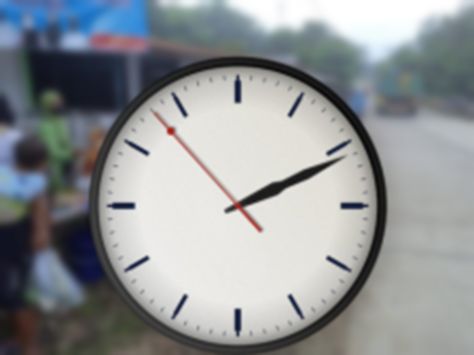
{"hour": 2, "minute": 10, "second": 53}
